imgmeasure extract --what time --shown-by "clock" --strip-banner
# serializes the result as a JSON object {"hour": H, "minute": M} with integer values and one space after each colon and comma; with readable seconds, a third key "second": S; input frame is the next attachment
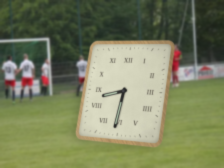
{"hour": 8, "minute": 31}
